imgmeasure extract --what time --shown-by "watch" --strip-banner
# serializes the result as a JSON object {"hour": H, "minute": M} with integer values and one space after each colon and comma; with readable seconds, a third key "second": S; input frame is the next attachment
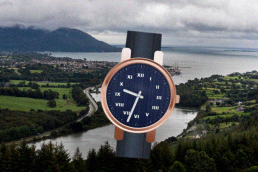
{"hour": 9, "minute": 33}
